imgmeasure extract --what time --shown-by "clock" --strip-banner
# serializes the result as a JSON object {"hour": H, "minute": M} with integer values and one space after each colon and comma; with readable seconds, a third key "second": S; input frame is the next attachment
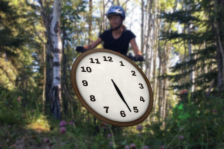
{"hour": 5, "minute": 27}
